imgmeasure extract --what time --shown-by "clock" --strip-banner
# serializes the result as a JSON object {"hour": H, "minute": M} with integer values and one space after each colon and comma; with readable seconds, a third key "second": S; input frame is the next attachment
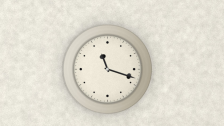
{"hour": 11, "minute": 18}
